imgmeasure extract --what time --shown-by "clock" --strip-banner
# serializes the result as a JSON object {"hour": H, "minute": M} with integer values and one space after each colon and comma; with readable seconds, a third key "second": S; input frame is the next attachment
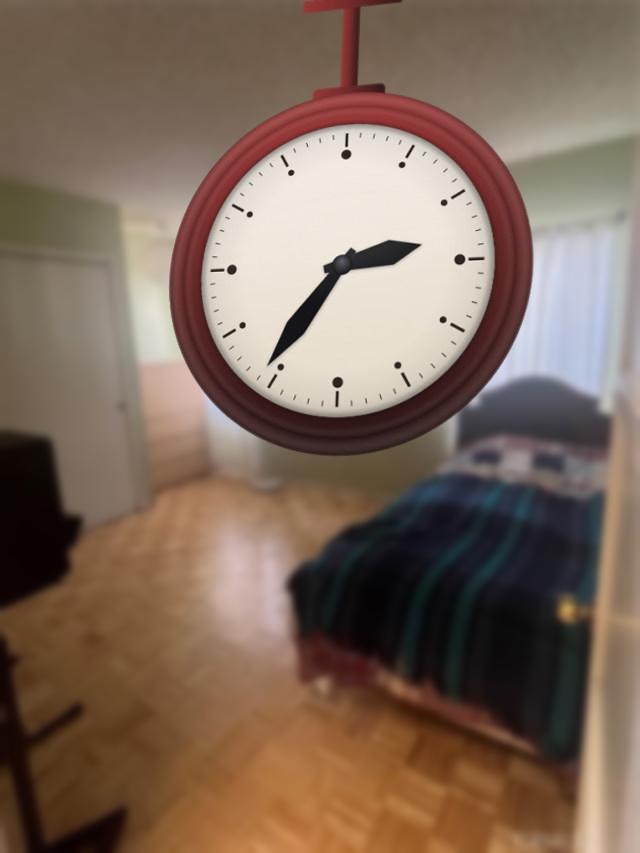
{"hour": 2, "minute": 36}
